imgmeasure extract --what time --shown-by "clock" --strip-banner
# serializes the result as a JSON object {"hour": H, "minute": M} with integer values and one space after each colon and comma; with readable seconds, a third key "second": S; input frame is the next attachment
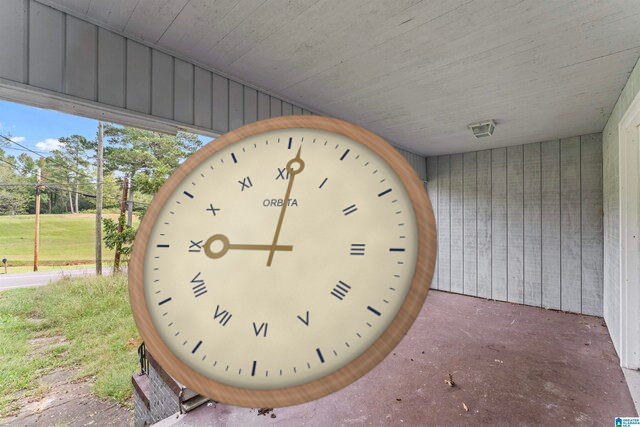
{"hour": 9, "minute": 1}
